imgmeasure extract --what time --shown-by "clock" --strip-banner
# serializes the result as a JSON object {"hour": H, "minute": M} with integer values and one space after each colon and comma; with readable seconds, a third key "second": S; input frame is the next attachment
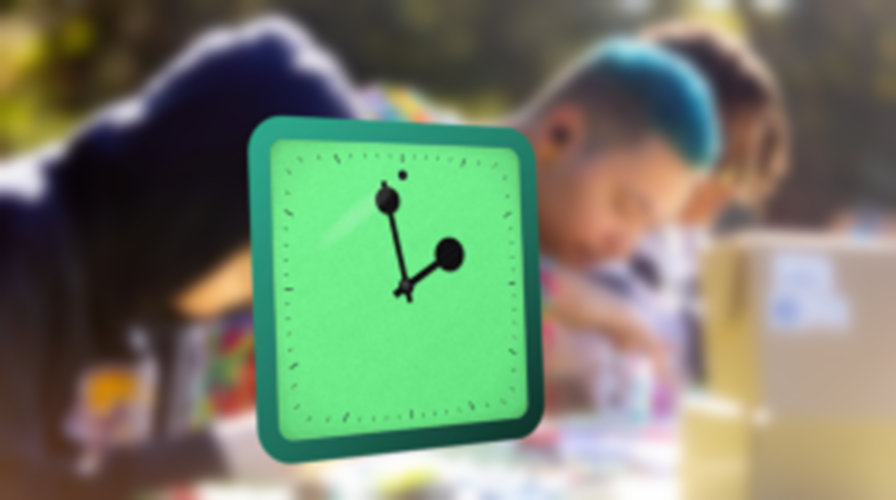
{"hour": 1, "minute": 58}
